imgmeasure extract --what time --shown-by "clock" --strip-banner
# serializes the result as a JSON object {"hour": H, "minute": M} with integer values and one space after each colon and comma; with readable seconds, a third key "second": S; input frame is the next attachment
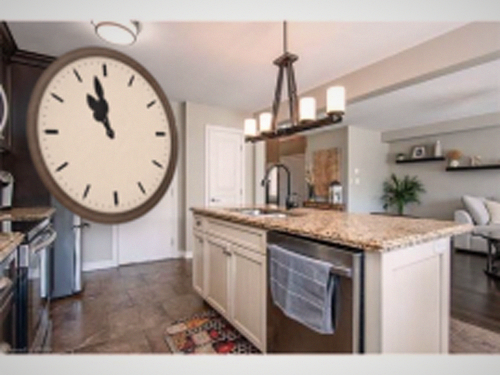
{"hour": 10, "minute": 58}
